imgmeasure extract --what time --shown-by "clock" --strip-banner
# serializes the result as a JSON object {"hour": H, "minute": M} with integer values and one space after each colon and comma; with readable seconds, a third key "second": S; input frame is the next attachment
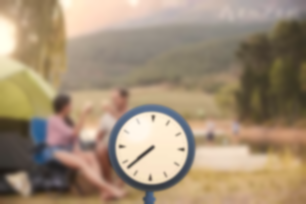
{"hour": 7, "minute": 38}
